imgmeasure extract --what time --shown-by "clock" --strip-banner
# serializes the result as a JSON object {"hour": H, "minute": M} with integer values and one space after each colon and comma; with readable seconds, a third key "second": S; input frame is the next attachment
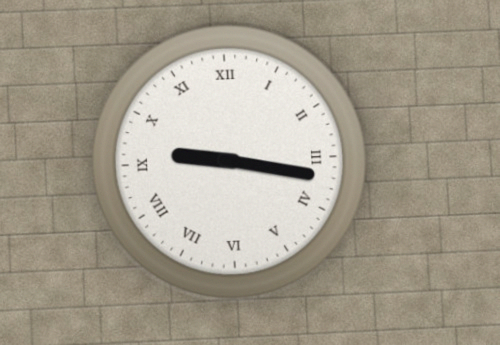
{"hour": 9, "minute": 17}
